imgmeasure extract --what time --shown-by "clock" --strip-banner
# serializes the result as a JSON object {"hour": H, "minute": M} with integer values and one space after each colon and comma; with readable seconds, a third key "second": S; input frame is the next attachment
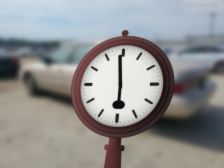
{"hour": 5, "minute": 59}
